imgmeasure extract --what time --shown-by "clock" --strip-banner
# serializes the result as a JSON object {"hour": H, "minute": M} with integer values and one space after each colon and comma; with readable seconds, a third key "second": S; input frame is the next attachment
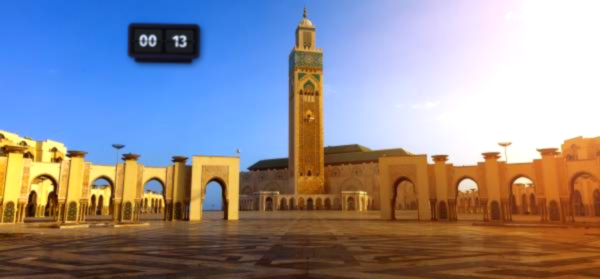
{"hour": 0, "minute": 13}
